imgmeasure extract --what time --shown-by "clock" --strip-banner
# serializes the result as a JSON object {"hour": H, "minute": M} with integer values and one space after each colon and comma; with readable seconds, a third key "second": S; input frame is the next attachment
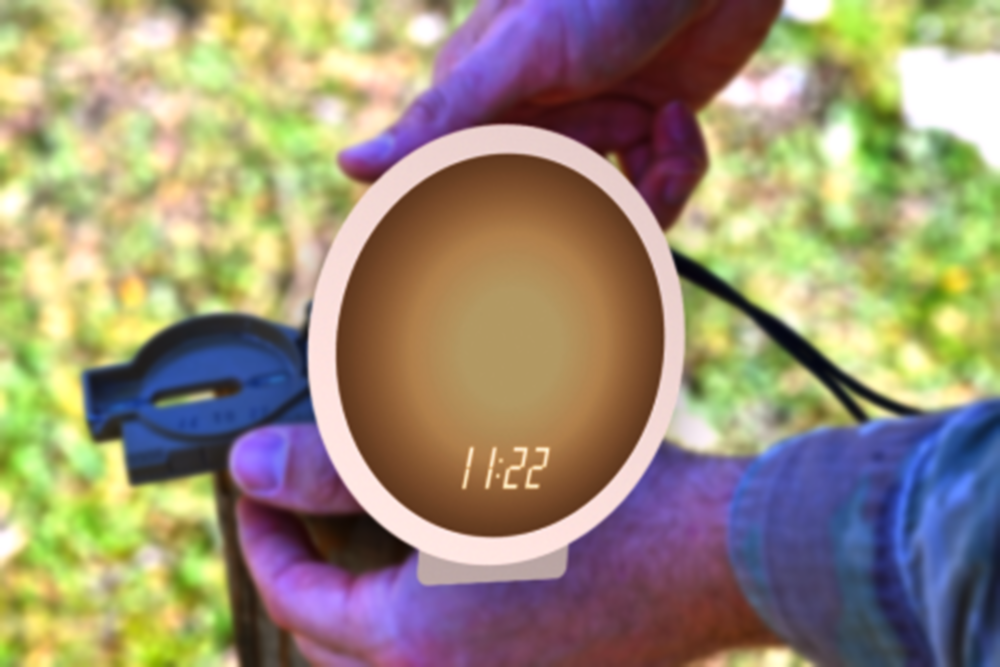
{"hour": 11, "minute": 22}
